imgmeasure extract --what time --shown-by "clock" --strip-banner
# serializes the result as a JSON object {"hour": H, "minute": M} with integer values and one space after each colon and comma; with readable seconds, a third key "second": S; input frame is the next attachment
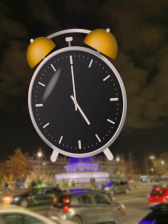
{"hour": 5, "minute": 0}
